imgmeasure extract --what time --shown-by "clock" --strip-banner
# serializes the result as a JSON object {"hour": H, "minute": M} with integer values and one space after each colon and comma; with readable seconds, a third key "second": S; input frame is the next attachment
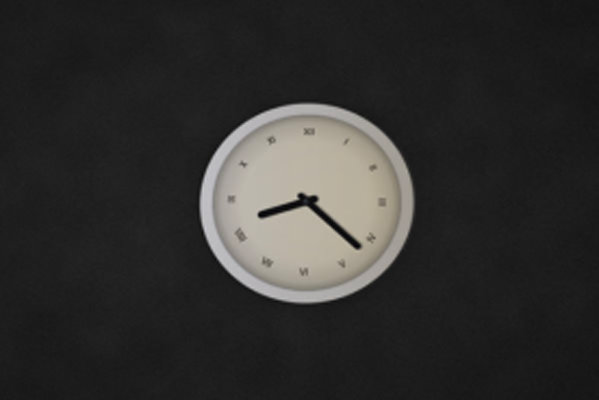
{"hour": 8, "minute": 22}
